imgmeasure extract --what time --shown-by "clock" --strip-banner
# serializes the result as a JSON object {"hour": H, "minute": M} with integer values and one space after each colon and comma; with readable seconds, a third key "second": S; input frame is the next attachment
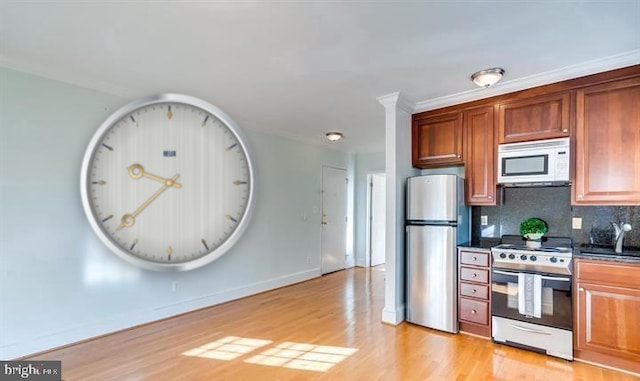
{"hour": 9, "minute": 38}
